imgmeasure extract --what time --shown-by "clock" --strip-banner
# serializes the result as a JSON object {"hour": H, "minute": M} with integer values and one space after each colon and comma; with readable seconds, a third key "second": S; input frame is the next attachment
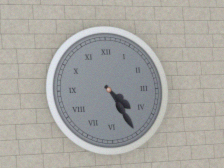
{"hour": 4, "minute": 25}
